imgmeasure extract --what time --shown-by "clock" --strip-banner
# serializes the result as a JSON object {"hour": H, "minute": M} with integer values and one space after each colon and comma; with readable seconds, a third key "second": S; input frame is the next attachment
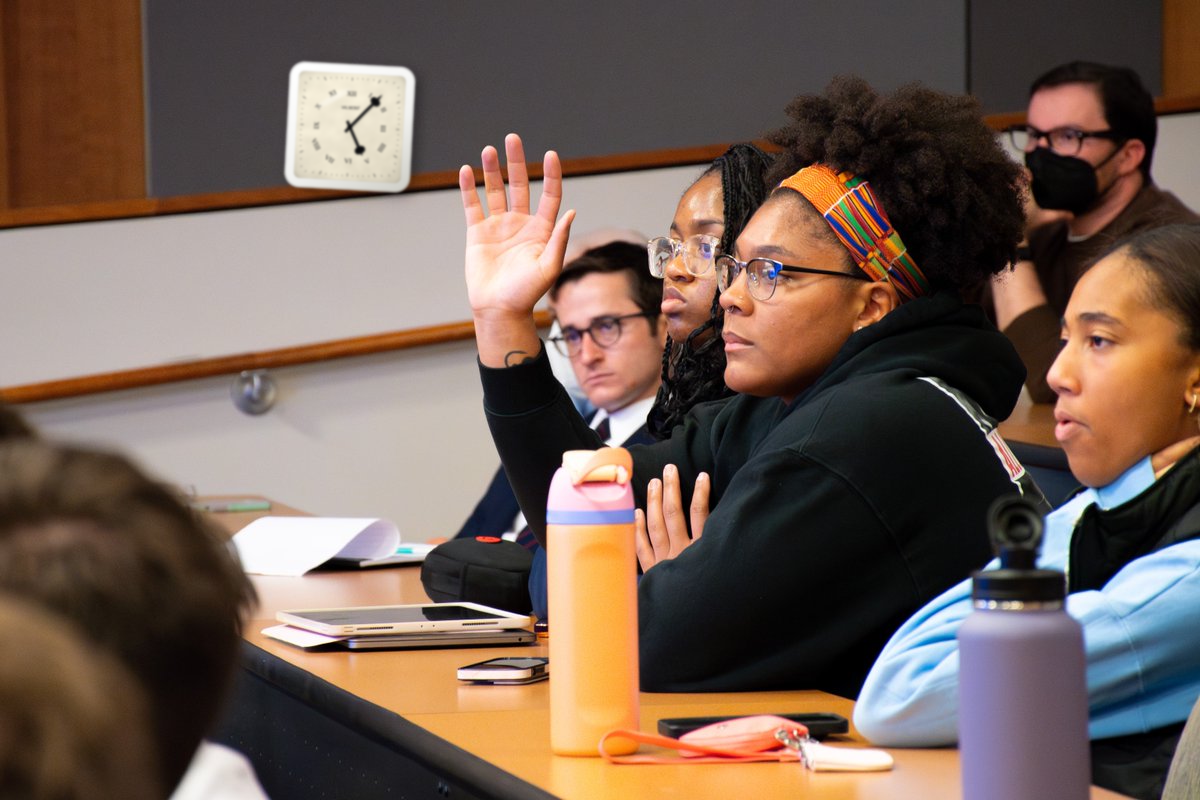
{"hour": 5, "minute": 7}
